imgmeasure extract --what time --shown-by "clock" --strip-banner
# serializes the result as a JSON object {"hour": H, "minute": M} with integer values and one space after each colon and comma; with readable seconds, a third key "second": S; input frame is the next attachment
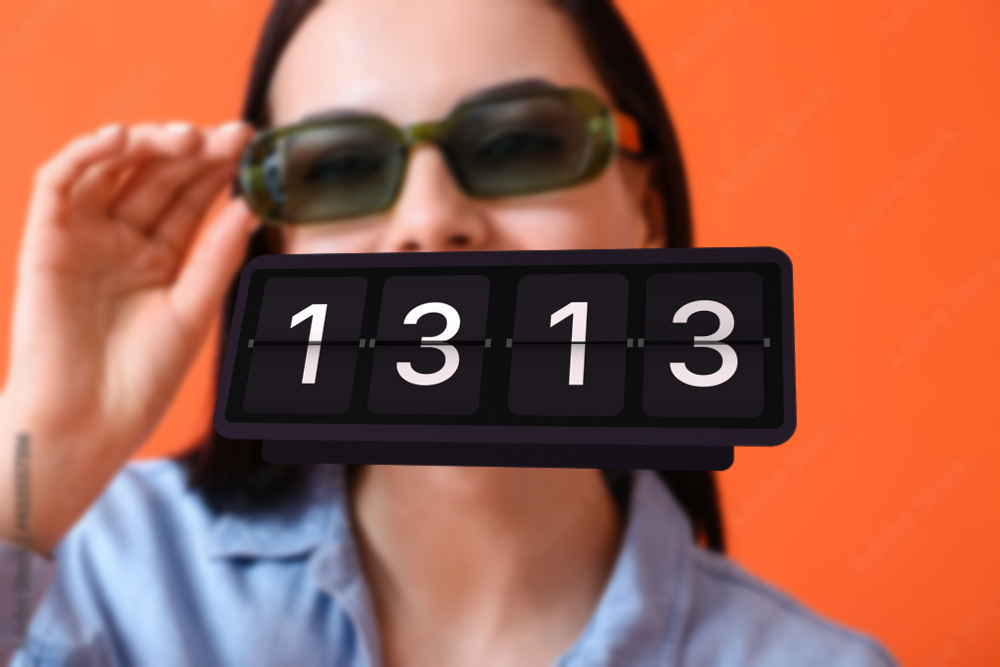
{"hour": 13, "minute": 13}
